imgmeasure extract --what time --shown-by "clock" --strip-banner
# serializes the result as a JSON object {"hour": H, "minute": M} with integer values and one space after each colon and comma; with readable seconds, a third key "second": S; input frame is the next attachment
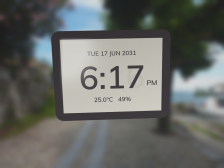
{"hour": 6, "minute": 17}
